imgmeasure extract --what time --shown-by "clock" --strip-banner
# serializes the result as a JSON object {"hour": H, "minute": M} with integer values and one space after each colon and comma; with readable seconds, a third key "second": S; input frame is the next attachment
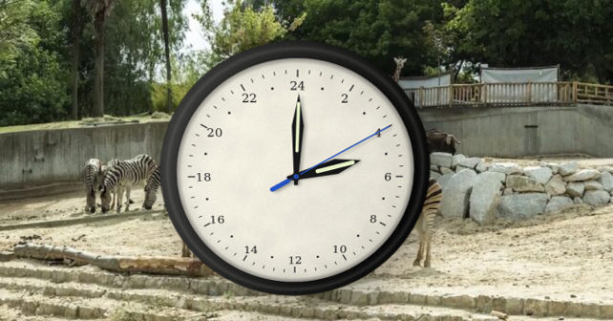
{"hour": 5, "minute": 0, "second": 10}
